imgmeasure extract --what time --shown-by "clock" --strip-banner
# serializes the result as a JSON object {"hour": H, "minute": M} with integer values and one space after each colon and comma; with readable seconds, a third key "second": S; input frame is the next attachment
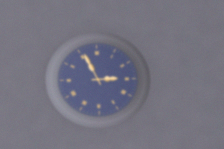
{"hour": 2, "minute": 56}
